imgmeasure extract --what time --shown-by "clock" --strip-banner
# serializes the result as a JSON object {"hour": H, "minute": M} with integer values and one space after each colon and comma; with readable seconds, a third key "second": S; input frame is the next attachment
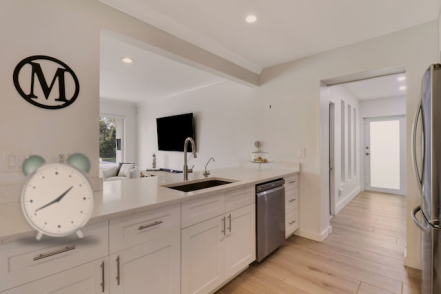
{"hour": 1, "minute": 41}
